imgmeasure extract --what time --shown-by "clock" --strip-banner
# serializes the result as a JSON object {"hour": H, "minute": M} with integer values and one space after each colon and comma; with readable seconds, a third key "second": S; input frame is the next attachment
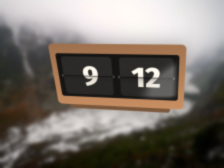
{"hour": 9, "minute": 12}
